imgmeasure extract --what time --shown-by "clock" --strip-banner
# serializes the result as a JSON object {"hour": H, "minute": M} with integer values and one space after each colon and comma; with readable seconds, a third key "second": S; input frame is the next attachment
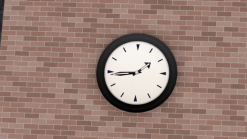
{"hour": 1, "minute": 44}
